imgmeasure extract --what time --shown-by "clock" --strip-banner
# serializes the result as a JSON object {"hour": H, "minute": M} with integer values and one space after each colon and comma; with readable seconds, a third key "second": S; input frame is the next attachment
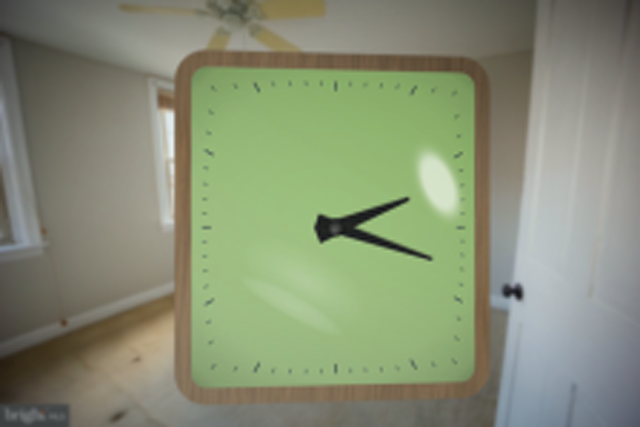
{"hour": 2, "minute": 18}
